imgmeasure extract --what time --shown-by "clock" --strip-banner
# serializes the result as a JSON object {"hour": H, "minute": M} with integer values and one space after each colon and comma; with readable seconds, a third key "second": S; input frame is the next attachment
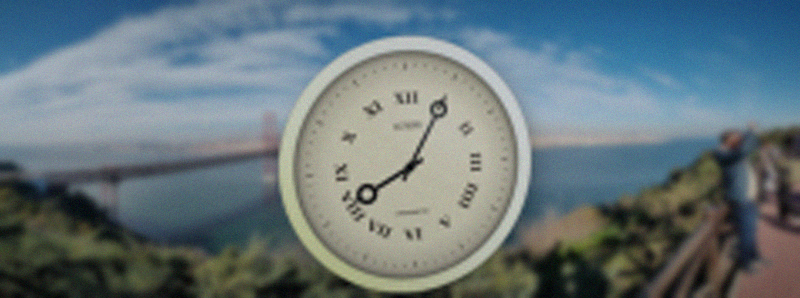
{"hour": 8, "minute": 5}
